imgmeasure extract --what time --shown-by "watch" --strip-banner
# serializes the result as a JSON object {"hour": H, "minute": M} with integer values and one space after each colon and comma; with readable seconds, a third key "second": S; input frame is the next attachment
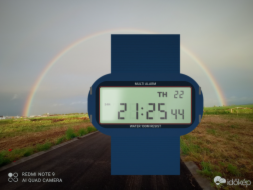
{"hour": 21, "minute": 25, "second": 44}
